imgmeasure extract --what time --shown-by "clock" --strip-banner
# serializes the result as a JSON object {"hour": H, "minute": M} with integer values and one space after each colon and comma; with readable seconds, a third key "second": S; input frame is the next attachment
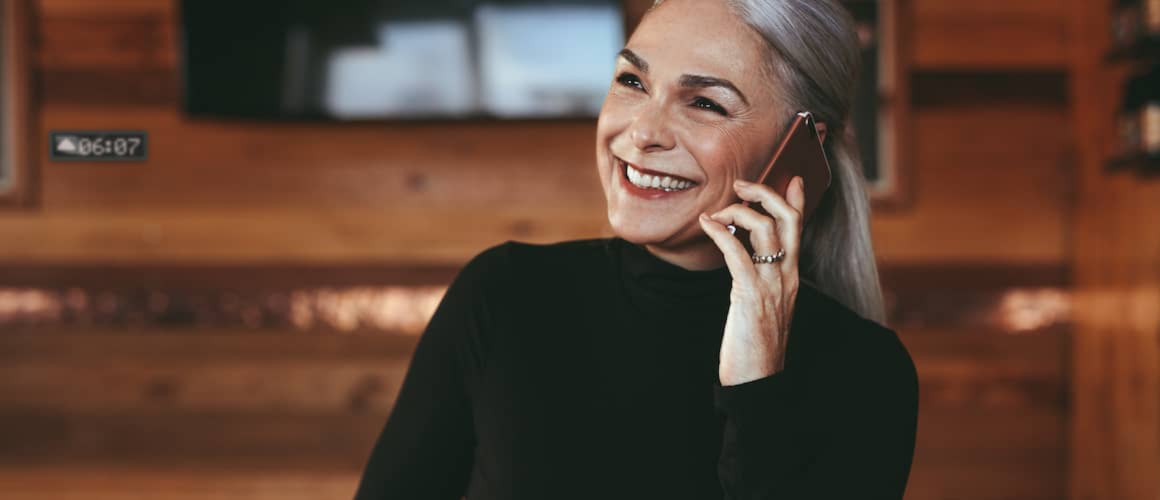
{"hour": 6, "minute": 7}
